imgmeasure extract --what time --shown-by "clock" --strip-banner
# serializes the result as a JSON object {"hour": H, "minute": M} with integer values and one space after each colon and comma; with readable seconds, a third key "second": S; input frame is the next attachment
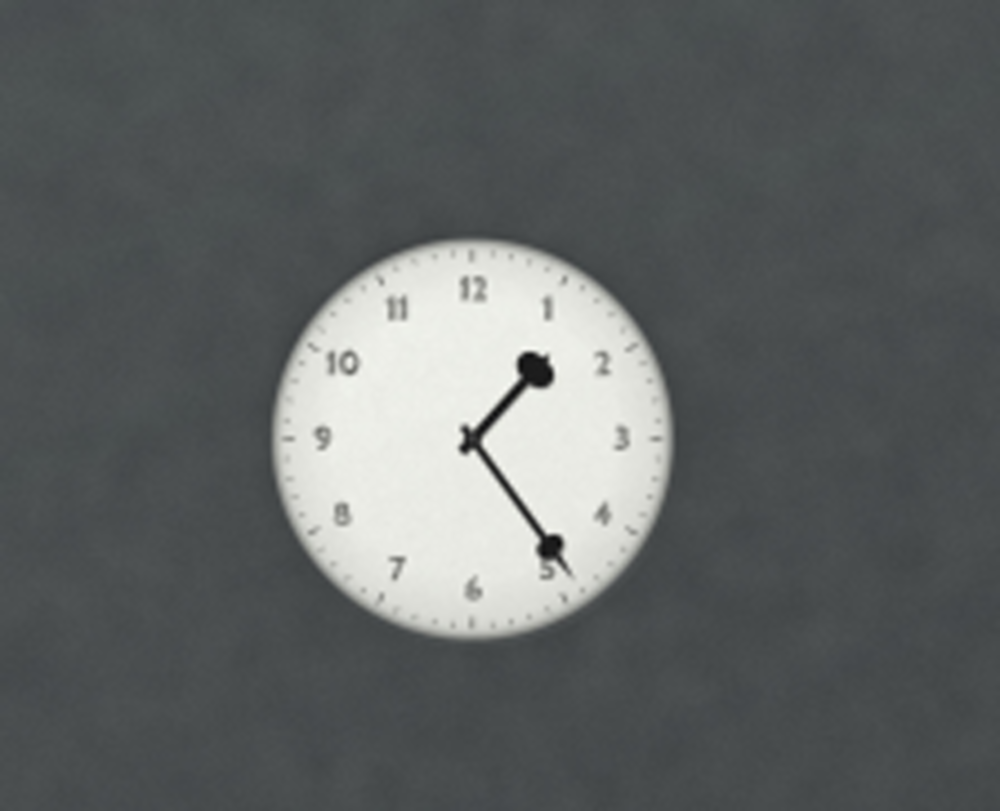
{"hour": 1, "minute": 24}
